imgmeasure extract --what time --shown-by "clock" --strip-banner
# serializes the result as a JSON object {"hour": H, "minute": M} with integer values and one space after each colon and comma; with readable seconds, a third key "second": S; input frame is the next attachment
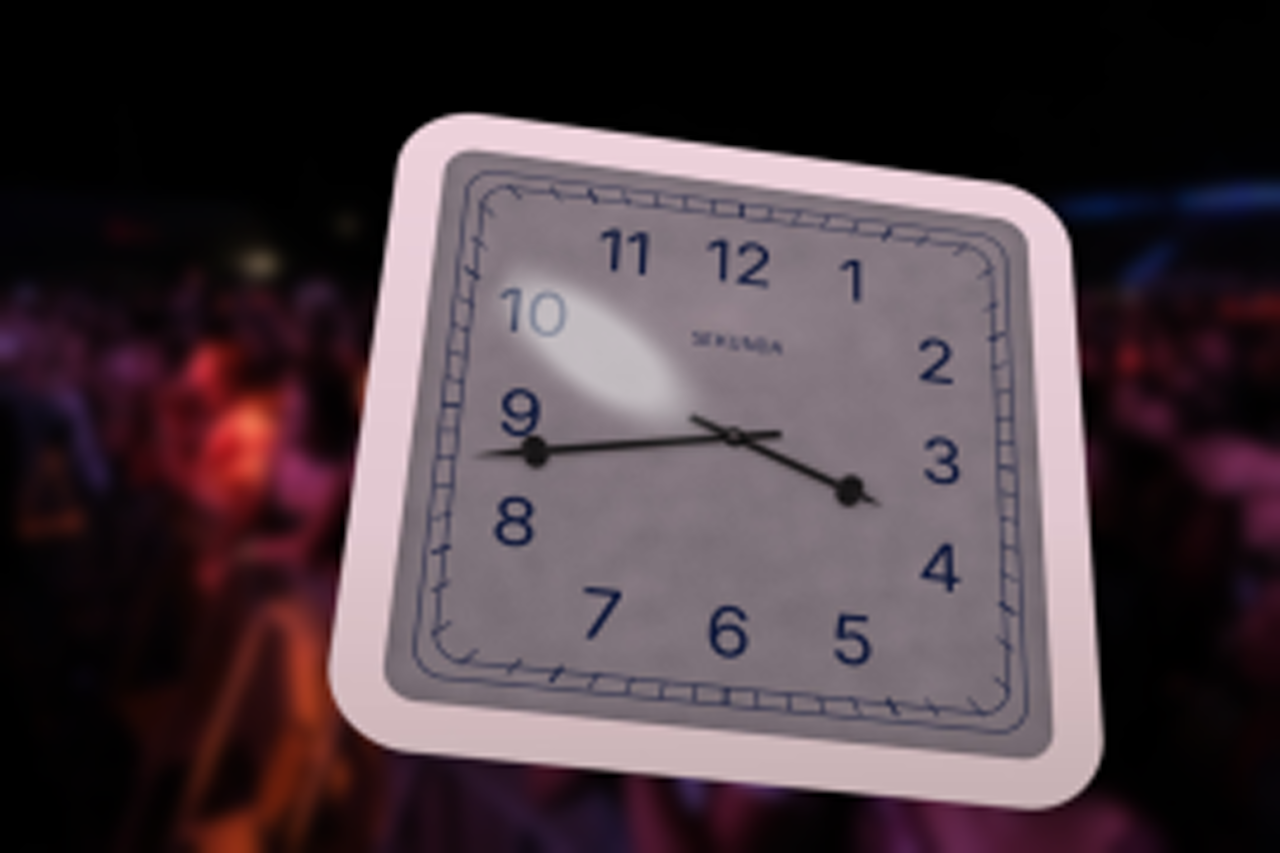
{"hour": 3, "minute": 43}
